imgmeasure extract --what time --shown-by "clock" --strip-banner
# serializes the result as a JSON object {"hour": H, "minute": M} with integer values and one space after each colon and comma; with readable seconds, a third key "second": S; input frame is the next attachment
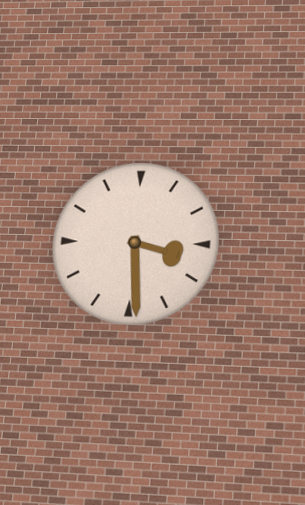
{"hour": 3, "minute": 29}
